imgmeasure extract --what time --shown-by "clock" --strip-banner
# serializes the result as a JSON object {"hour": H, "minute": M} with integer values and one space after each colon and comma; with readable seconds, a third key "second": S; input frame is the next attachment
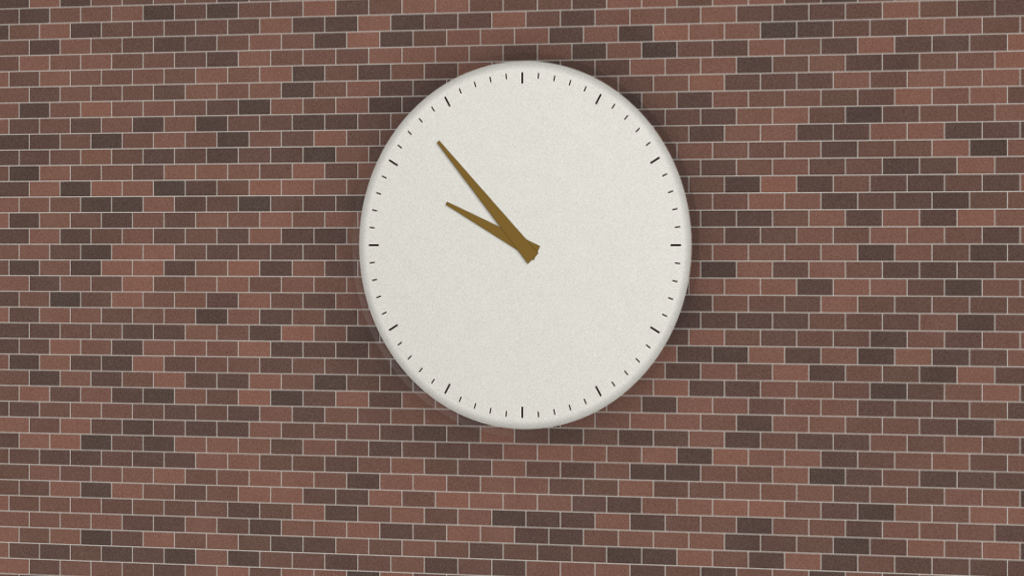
{"hour": 9, "minute": 53}
